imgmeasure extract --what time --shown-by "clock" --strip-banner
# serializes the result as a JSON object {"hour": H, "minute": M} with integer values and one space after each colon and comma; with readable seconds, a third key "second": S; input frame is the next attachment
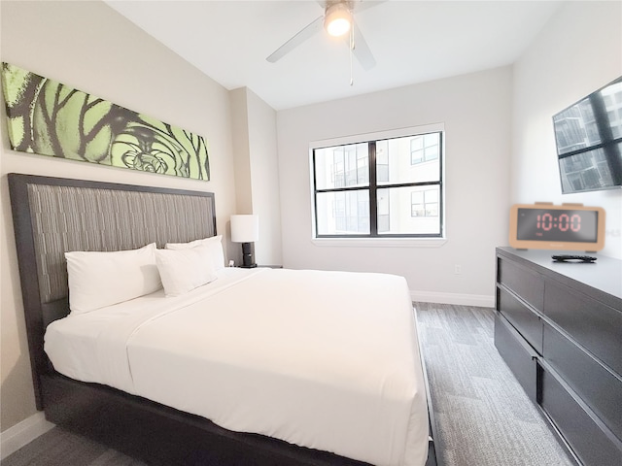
{"hour": 10, "minute": 0}
